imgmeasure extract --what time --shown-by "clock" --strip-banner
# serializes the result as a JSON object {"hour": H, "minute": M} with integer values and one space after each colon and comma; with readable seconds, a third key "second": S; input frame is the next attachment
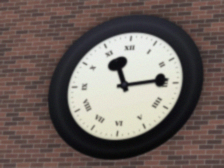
{"hour": 11, "minute": 14}
